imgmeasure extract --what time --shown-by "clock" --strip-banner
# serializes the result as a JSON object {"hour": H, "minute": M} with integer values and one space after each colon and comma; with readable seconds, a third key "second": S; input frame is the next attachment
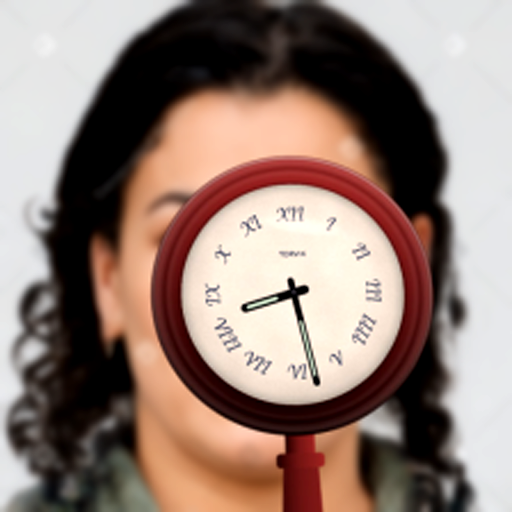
{"hour": 8, "minute": 28}
